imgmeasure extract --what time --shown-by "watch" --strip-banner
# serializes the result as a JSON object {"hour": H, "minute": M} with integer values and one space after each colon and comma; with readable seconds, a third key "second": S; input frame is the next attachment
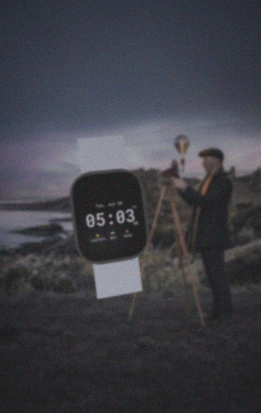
{"hour": 5, "minute": 3}
